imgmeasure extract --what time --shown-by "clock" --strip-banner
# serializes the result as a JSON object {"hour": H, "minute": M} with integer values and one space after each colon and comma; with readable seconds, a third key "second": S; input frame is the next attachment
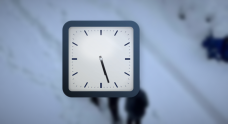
{"hour": 5, "minute": 27}
